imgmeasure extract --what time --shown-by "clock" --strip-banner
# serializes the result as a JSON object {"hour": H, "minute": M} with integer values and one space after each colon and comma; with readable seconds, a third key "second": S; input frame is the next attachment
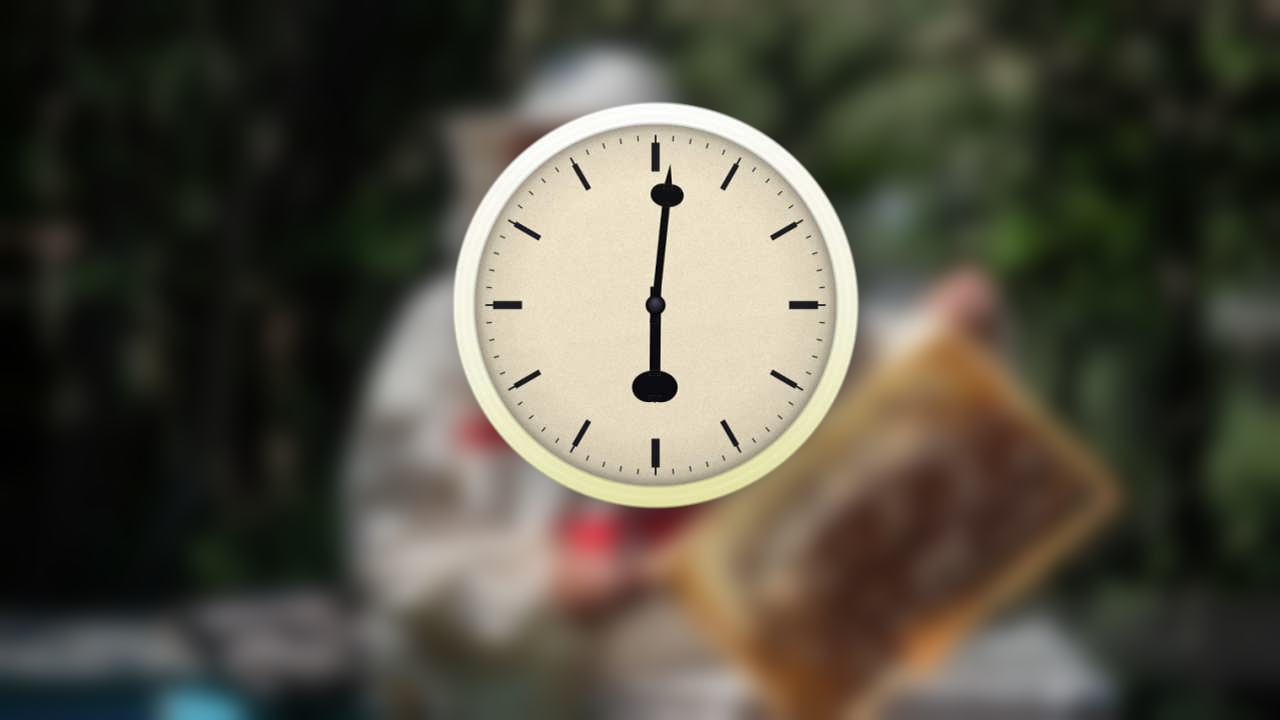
{"hour": 6, "minute": 1}
